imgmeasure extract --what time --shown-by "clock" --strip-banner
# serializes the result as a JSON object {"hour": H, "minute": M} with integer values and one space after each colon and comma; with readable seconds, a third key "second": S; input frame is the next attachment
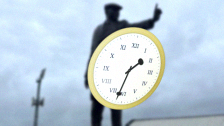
{"hour": 1, "minute": 32}
